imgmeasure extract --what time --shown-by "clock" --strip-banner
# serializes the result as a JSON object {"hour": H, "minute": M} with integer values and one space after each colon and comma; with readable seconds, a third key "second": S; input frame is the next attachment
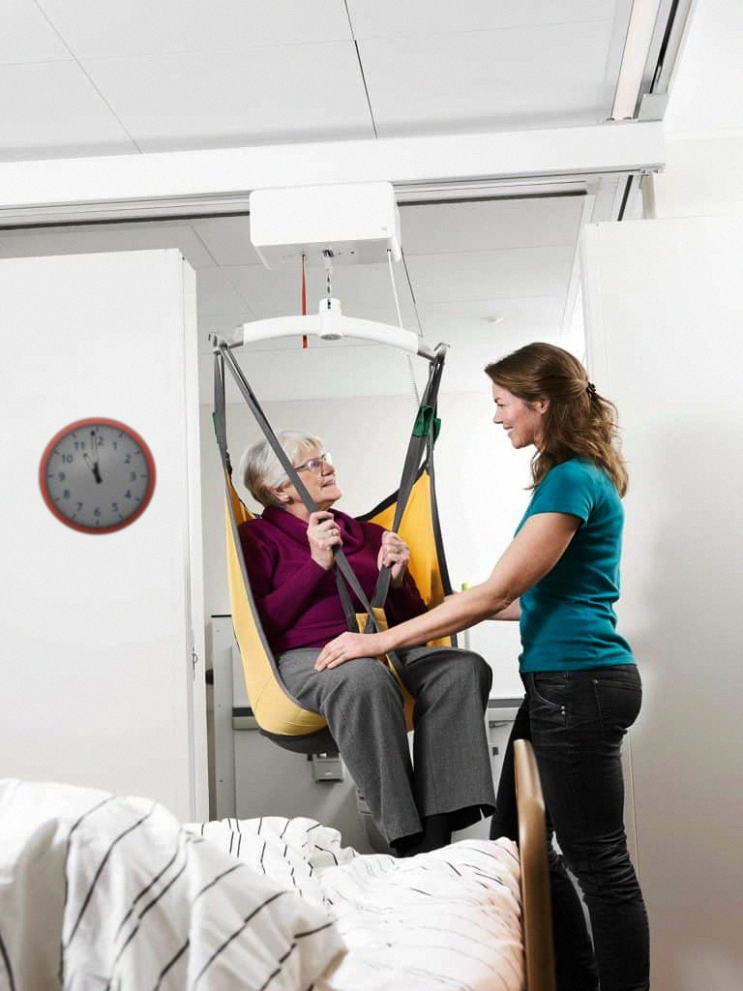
{"hour": 10, "minute": 59}
